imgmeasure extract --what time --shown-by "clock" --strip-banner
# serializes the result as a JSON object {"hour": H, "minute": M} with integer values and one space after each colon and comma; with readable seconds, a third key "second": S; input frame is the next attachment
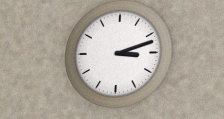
{"hour": 3, "minute": 12}
